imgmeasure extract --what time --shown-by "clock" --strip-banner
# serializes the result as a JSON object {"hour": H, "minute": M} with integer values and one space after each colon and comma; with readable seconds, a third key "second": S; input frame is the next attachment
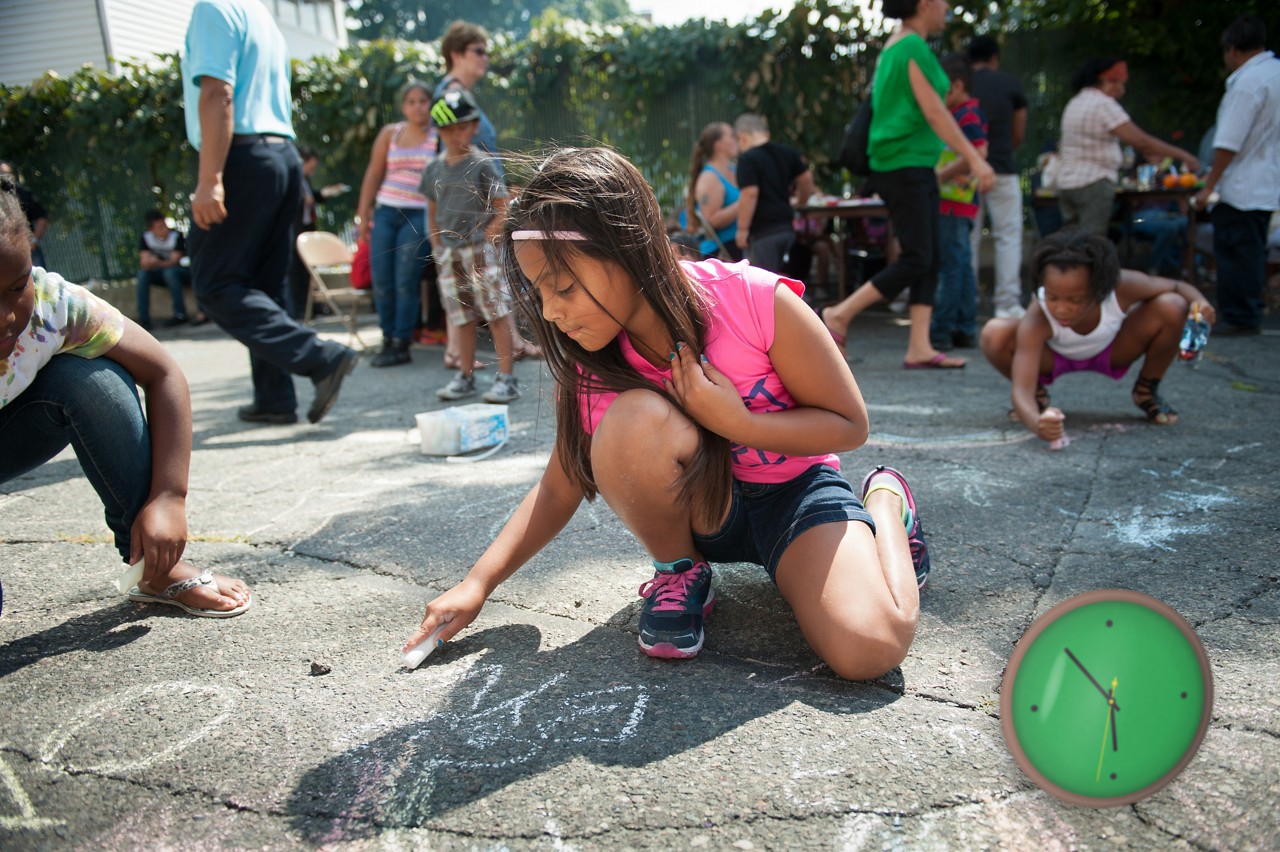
{"hour": 5, "minute": 53, "second": 32}
